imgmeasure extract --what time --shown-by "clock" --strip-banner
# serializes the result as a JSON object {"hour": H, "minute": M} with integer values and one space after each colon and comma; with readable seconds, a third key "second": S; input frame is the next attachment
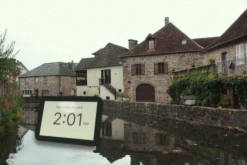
{"hour": 2, "minute": 1}
